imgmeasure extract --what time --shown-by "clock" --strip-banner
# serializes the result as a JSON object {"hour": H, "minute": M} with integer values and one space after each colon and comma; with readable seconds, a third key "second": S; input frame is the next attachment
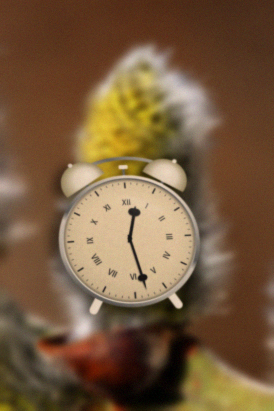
{"hour": 12, "minute": 28}
